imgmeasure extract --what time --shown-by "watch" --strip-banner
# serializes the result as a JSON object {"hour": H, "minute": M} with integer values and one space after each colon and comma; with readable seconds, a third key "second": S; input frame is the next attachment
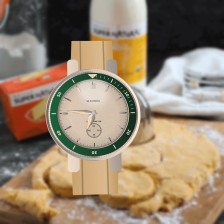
{"hour": 6, "minute": 46}
